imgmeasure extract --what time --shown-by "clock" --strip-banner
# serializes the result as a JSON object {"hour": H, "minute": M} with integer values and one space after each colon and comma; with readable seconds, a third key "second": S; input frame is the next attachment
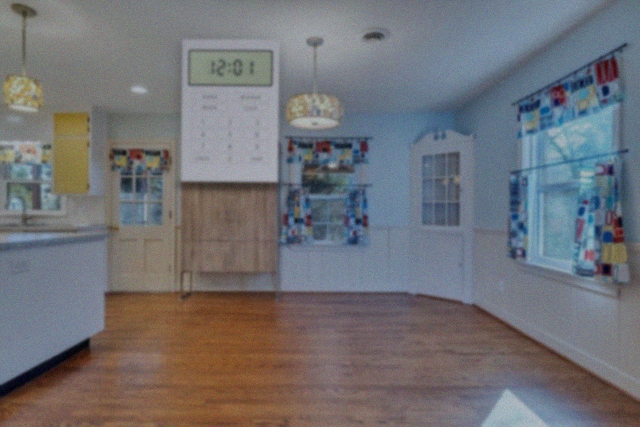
{"hour": 12, "minute": 1}
